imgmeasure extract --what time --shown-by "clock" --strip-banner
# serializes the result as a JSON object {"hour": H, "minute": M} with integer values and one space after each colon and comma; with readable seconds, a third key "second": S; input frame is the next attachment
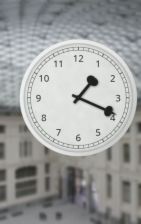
{"hour": 1, "minute": 19}
